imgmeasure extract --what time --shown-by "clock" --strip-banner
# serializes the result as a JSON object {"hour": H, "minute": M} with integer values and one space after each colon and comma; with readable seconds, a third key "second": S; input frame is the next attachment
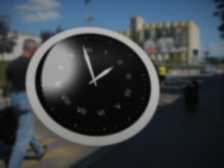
{"hour": 1, "minute": 59}
